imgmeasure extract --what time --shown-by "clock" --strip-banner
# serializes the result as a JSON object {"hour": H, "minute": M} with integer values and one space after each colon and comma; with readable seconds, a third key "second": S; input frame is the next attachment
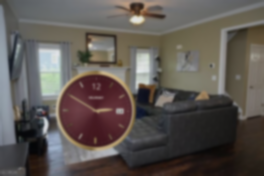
{"hour": 2, "minute": 50}
